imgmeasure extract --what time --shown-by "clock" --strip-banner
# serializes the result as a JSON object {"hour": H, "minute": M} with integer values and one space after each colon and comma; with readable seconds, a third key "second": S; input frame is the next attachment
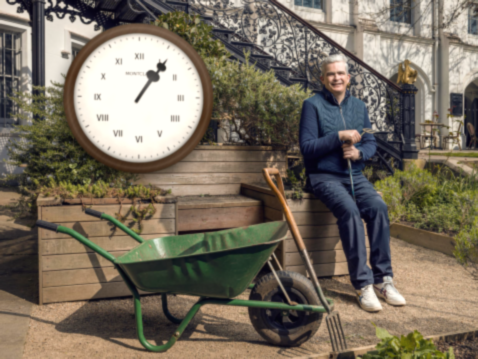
{"hour": 1, "minute": 6}
